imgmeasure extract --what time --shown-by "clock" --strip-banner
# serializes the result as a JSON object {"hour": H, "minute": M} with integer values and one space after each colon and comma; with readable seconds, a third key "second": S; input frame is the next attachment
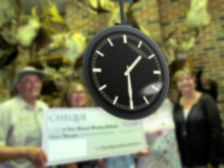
{"hour": 1, "minute": 30}
